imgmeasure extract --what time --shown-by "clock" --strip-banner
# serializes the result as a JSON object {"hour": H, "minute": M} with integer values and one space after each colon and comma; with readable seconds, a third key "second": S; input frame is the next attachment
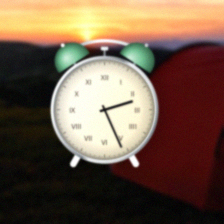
{"hour": 2, "minute": 26}
